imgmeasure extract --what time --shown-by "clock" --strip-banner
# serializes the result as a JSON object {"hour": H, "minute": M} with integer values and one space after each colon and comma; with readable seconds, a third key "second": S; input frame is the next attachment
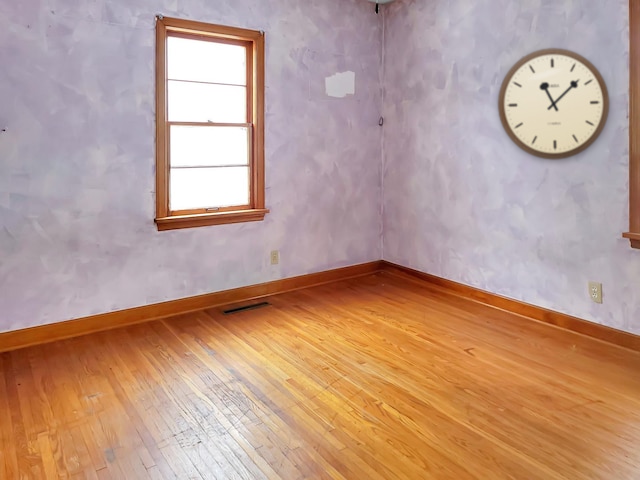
{"hour": 11, "minute": 8}
